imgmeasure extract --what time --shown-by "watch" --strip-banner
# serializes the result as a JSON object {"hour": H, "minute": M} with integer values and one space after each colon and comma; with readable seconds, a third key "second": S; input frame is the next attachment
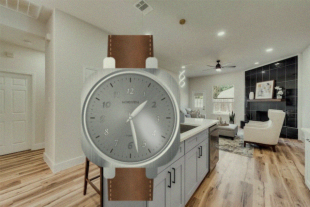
{"hour": 1, "minute": 28}
